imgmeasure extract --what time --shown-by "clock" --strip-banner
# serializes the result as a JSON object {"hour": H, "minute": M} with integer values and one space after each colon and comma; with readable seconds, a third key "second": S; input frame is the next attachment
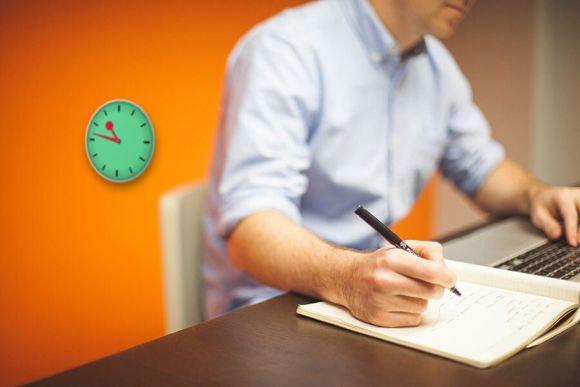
{"hour": 10, "minute": 47}
